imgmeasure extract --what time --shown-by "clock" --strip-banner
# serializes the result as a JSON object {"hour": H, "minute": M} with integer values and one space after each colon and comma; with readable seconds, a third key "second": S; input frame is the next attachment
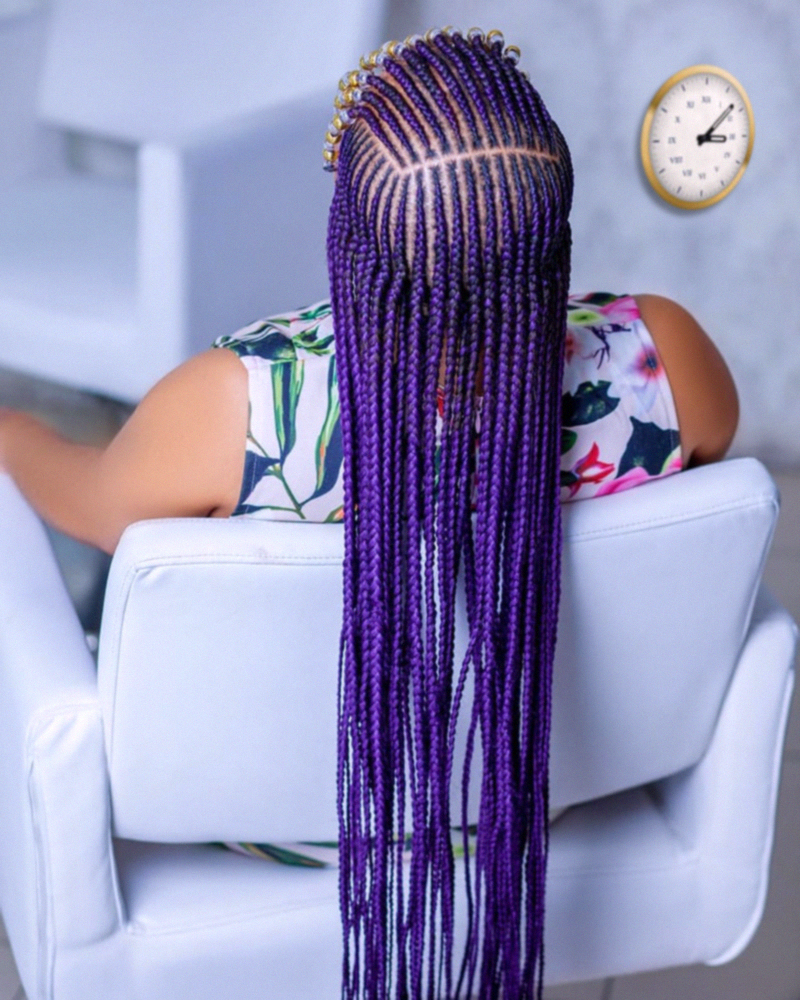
{"hour": 3, "minute": 8}
